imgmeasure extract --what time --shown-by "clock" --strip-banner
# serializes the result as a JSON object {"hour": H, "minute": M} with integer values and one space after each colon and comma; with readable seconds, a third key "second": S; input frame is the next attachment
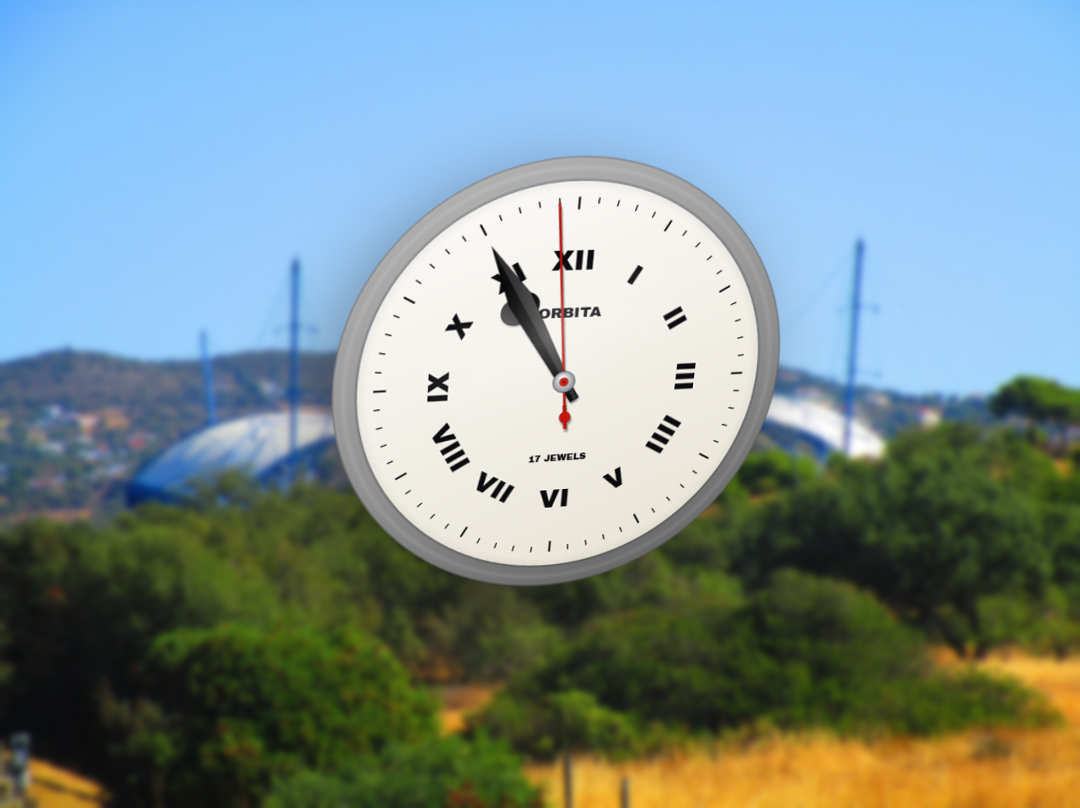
{"hour": 10, "minute": 54, "second": 59}
